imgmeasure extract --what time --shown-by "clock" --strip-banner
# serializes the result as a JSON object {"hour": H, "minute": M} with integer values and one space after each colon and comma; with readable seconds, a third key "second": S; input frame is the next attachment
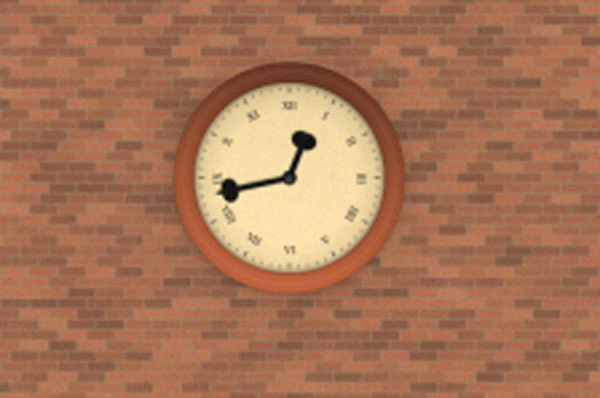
{"hour": 12, "minute": 43}
